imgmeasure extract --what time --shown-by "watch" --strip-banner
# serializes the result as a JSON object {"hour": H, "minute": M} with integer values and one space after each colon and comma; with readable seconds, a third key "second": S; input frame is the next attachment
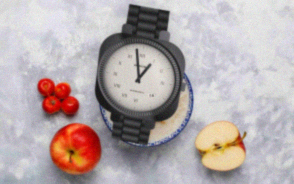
{"hour": 12, "minute": 58}
